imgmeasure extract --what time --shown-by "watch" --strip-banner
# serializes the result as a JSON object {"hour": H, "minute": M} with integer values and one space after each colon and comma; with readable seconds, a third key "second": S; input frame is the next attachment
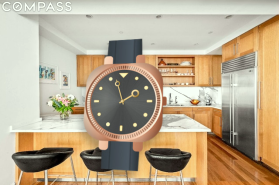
{"hour": 1, "minute": 57}
